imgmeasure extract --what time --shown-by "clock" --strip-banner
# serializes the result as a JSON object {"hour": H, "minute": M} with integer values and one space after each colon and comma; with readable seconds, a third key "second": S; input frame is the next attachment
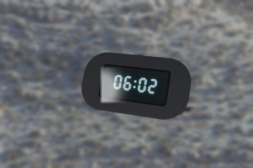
{"hour": 6, "minute": 2}
